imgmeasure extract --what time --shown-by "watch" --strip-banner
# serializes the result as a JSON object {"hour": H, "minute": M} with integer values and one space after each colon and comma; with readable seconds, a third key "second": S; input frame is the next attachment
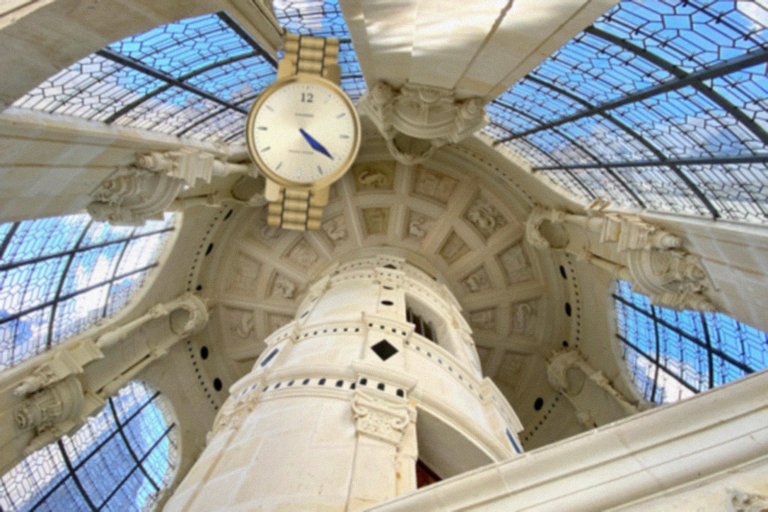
{"hour": 4, "minute": 21}
